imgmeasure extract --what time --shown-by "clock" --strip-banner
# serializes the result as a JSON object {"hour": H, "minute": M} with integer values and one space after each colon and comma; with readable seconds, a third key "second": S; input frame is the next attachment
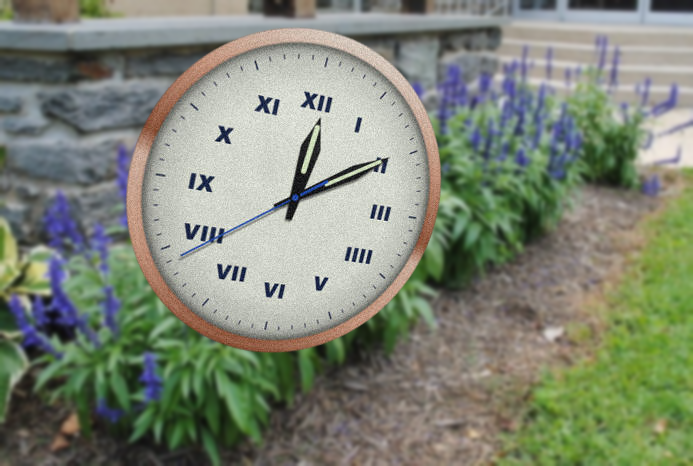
{"hour": 12, "minute": 9, "second": 39}
